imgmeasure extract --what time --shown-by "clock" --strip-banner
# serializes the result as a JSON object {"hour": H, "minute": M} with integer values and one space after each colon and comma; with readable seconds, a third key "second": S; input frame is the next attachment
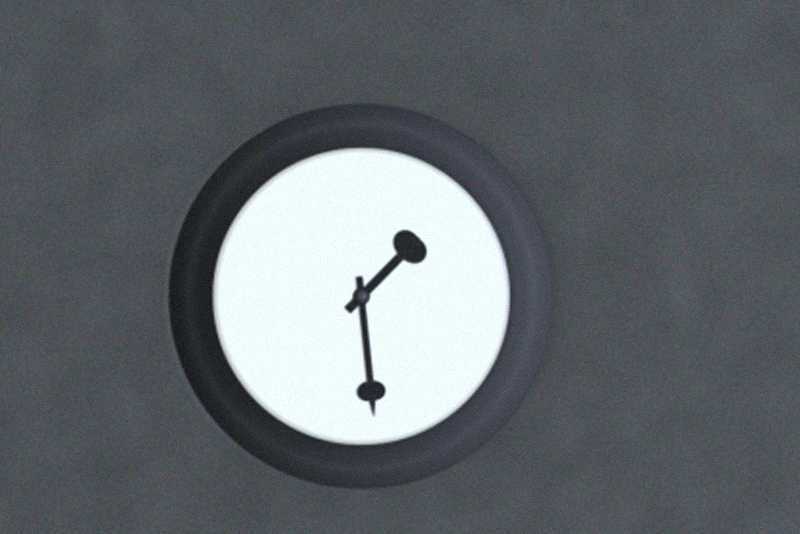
{"hour": 1, "minute": 29}
